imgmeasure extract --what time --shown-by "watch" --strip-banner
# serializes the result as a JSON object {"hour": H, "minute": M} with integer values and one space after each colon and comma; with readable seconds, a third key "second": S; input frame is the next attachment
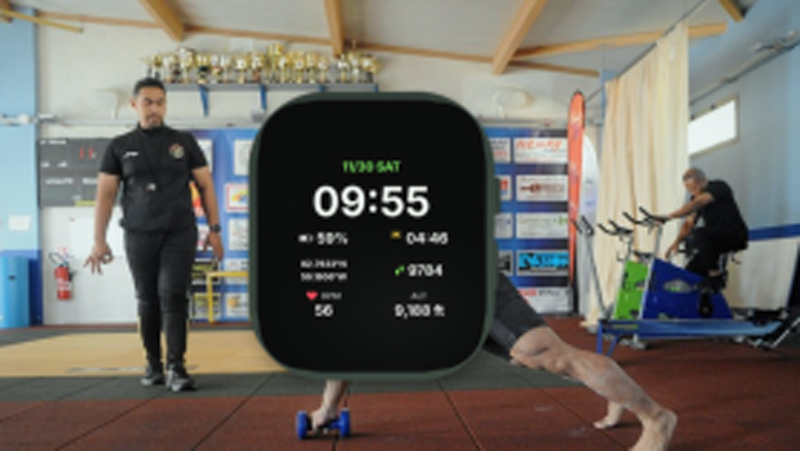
{"hour": 9, "minute": 55}
